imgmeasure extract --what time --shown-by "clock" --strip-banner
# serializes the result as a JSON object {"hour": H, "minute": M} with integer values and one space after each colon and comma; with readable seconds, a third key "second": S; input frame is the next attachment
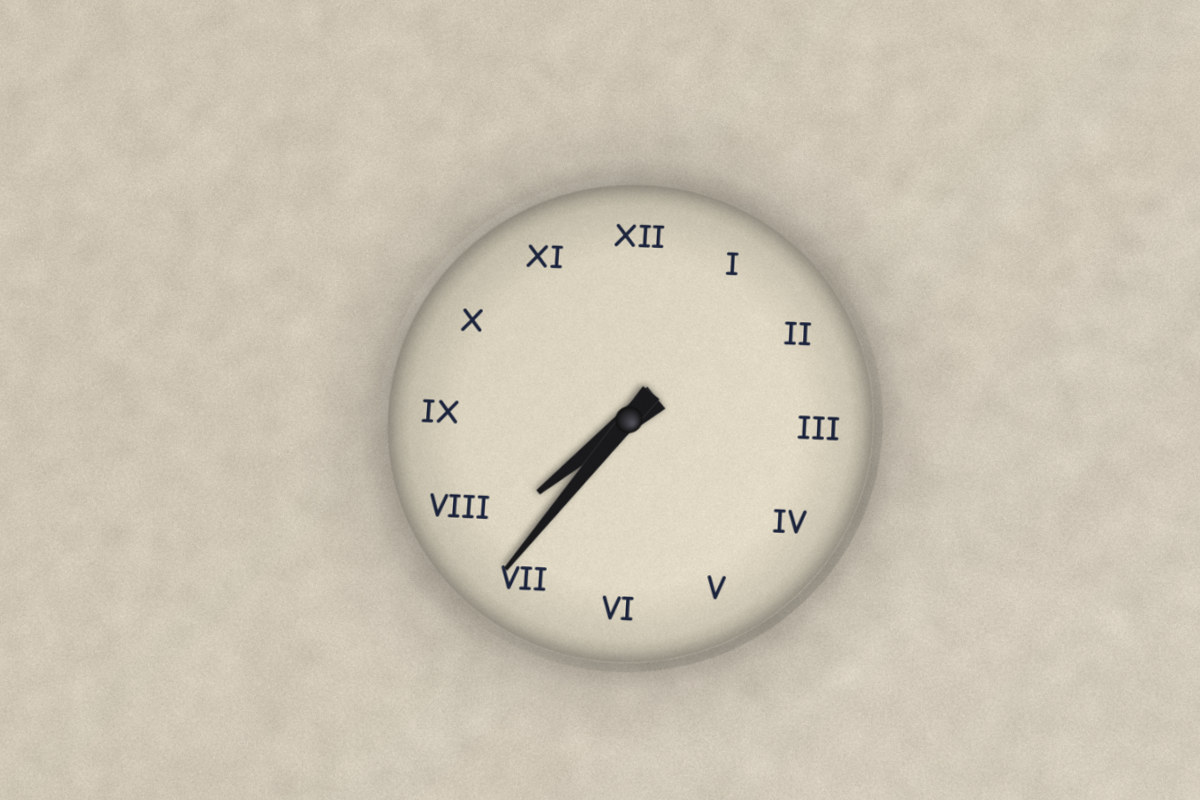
{"hour": 7, "minute": 36}
